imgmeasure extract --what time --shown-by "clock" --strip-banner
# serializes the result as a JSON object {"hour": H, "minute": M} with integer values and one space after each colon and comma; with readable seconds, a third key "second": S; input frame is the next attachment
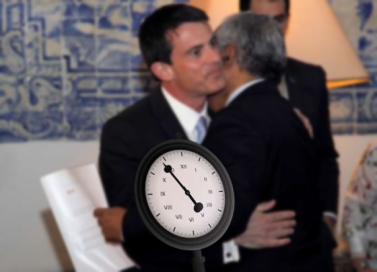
{"hour": 4, "minute": 54}
